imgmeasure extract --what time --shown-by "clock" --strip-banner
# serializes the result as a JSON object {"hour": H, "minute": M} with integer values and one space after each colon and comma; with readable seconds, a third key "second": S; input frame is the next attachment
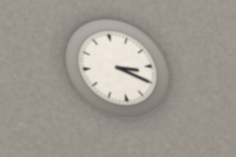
{"hour": 3, "minute": 20}
